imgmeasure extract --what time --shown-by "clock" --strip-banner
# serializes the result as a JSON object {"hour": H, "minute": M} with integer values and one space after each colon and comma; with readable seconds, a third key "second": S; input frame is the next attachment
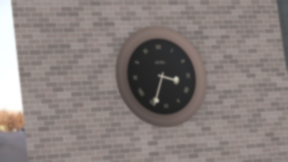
{"hour": 3, "minute": 34}
